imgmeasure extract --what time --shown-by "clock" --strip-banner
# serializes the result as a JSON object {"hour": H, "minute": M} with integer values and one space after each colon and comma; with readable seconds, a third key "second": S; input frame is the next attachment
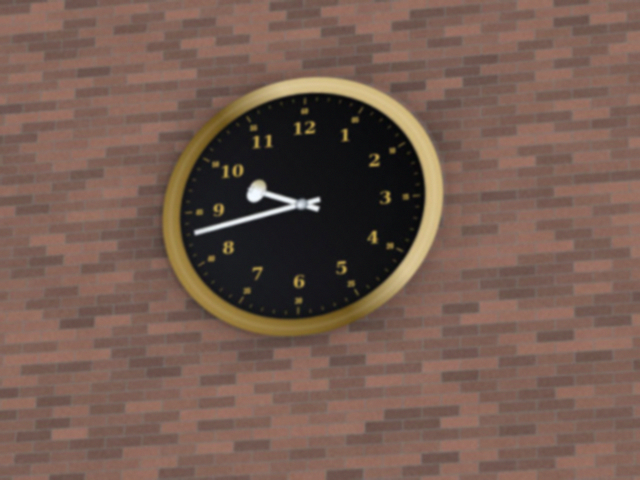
{"hour": 9, "minute": 43}
